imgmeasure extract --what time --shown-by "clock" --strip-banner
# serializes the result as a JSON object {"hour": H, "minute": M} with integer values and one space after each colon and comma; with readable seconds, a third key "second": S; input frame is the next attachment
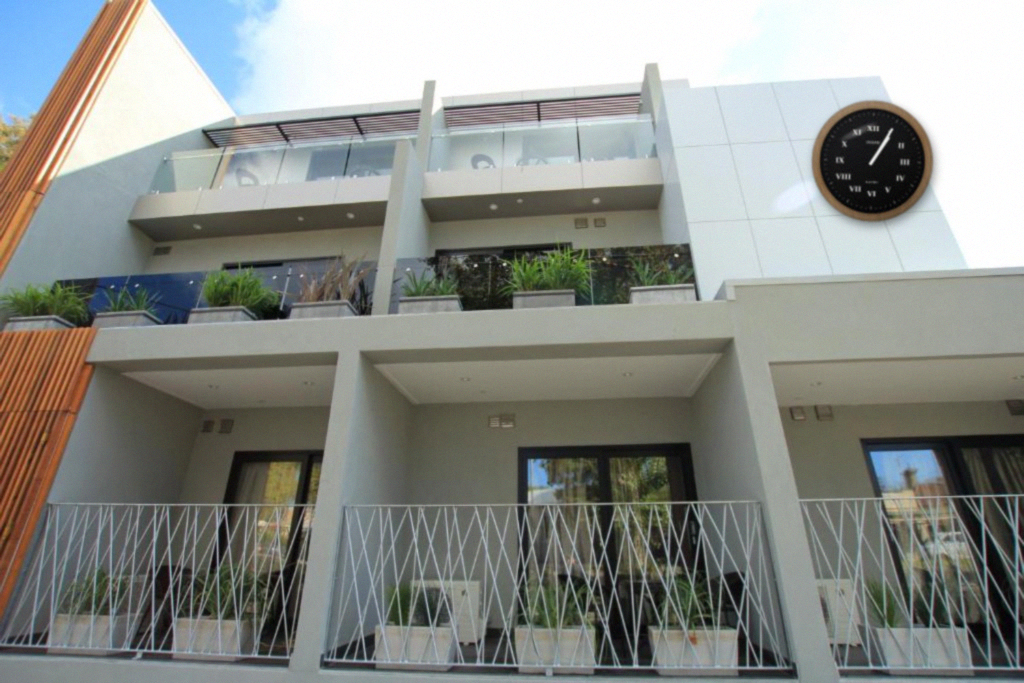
{"hour": 1, "minute": 5}
